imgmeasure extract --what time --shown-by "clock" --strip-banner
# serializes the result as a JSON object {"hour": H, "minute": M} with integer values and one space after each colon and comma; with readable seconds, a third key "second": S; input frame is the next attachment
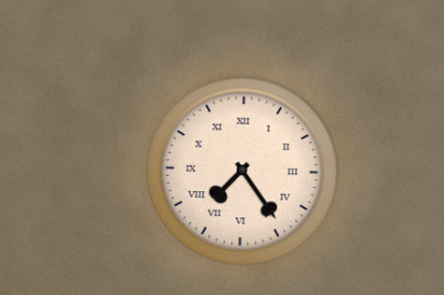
{"hour": 7, "minute": 24}
